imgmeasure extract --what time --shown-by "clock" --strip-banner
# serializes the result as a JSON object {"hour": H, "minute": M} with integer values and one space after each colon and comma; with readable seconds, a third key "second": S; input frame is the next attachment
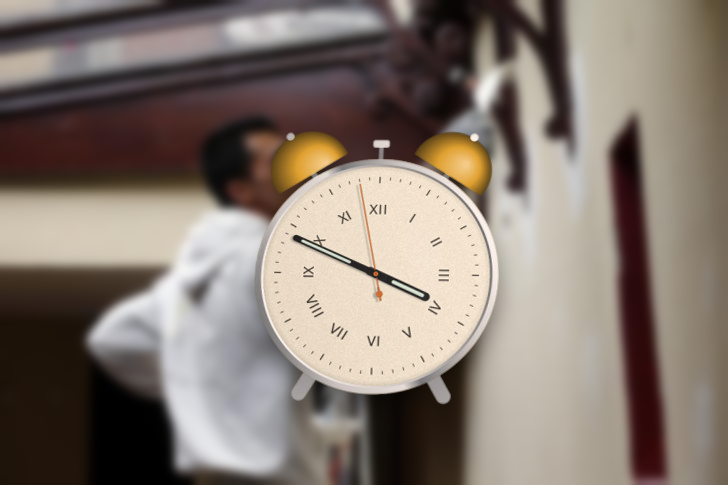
{"hour": 3, "minute": 48, "second": 58}
